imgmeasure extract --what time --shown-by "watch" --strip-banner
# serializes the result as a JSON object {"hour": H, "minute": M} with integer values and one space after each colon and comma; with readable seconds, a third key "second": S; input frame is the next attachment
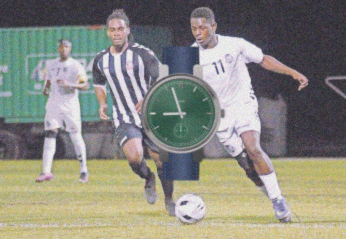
{"hour": 8, "minute": 57}
